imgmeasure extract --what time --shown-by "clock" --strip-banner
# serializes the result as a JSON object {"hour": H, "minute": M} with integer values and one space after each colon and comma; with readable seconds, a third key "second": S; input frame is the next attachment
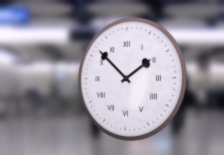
{"hour": 1, "minute": 52}
